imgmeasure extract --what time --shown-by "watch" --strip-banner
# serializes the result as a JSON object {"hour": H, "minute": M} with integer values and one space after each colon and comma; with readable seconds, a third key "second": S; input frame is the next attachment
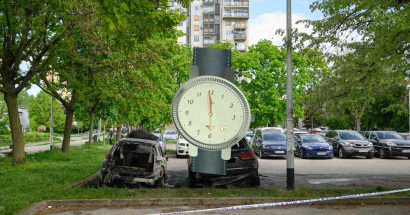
{"hour": 5, "minute": 59}
